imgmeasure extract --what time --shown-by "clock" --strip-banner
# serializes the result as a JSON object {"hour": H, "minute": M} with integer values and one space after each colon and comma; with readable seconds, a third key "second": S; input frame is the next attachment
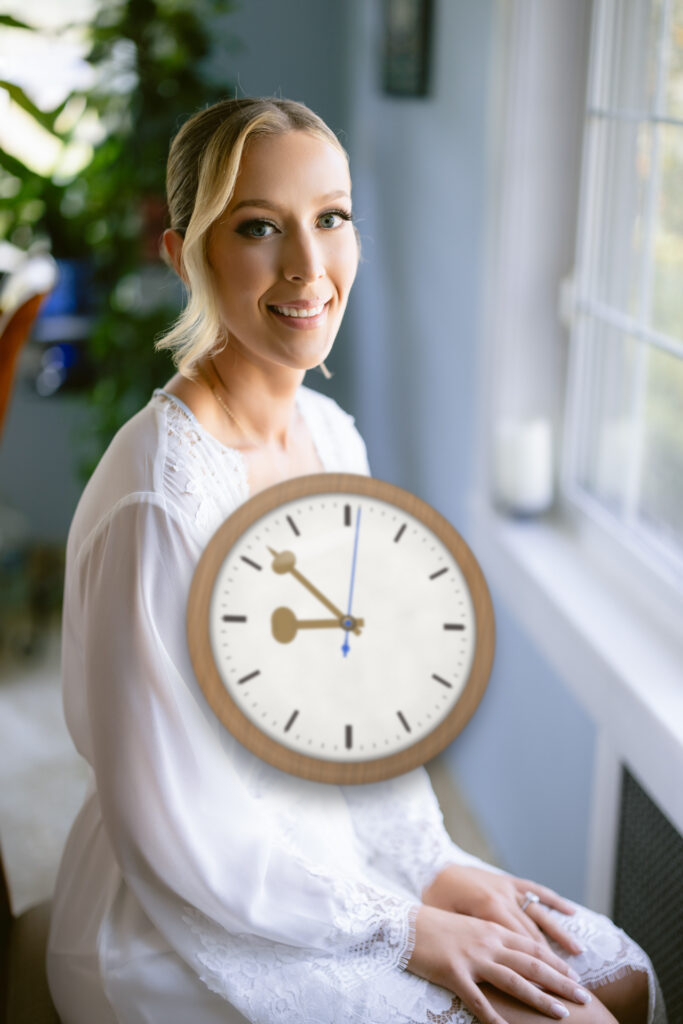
{"hour": 8, "minute": 52, "second": 1}
